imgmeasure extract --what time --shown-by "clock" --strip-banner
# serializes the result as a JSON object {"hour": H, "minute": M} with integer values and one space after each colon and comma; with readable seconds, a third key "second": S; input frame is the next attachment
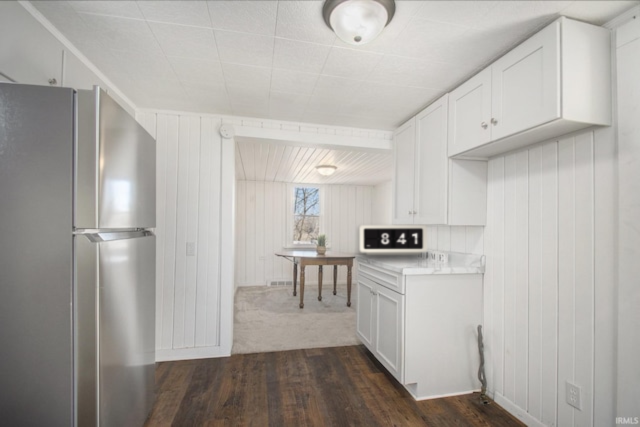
{"hour": 8, "minute": 41}
